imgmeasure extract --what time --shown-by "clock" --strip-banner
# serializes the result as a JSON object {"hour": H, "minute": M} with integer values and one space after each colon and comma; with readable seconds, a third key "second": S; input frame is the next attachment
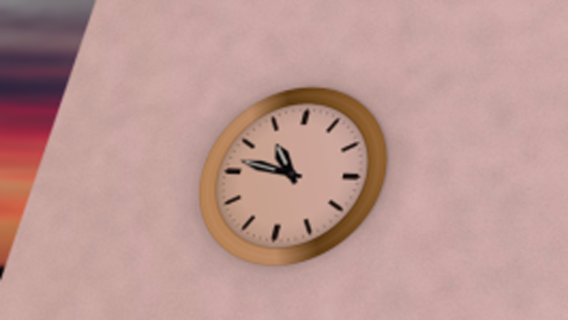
{"hour": 10, "minute": 47}
